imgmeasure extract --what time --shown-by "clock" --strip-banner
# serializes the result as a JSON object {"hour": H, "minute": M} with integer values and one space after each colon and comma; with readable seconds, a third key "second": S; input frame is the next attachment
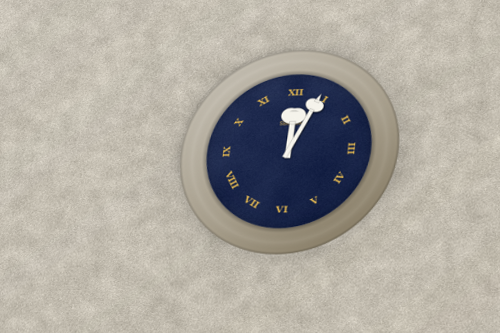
{"hour": 12, "minute": 4}
